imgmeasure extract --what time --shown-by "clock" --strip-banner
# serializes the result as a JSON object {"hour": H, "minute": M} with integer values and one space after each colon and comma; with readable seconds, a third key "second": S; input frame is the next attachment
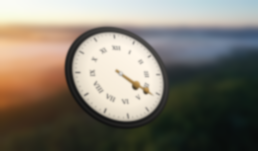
{"hour": 4, "minute": 21}
